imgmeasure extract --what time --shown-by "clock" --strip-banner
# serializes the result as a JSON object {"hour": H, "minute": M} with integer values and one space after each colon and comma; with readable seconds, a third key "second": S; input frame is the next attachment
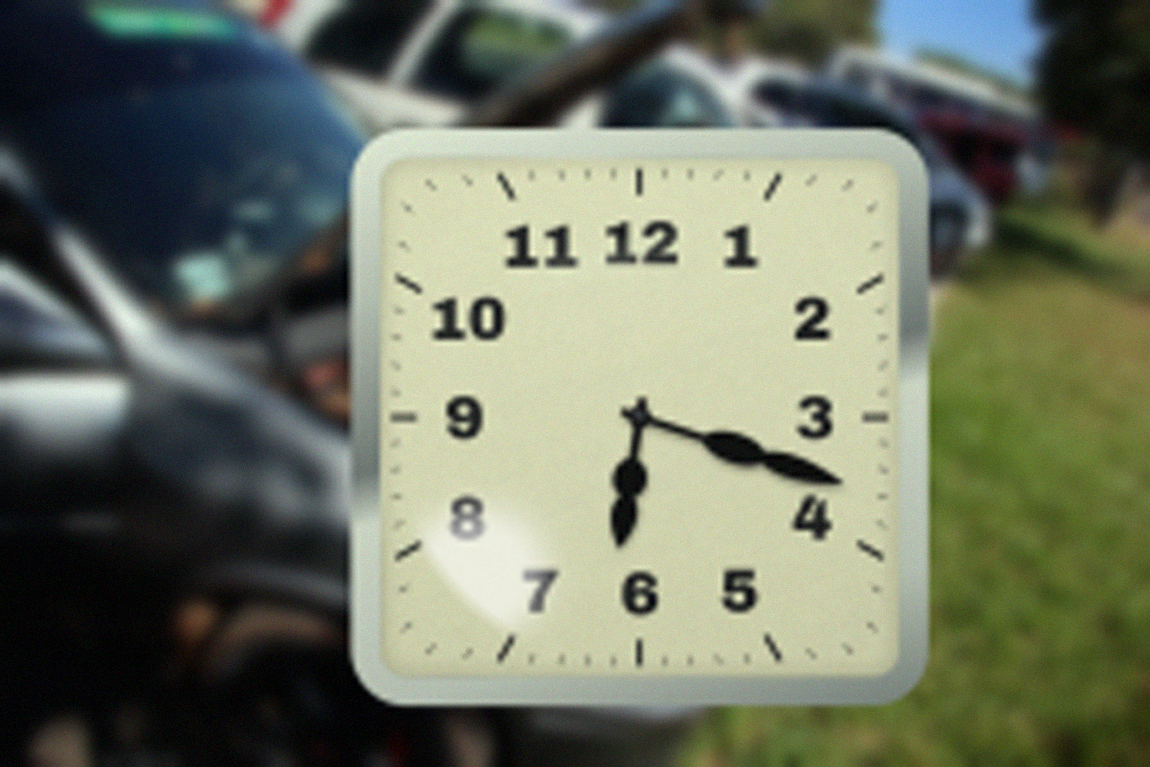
{"hour": 6, "minute": 18}
